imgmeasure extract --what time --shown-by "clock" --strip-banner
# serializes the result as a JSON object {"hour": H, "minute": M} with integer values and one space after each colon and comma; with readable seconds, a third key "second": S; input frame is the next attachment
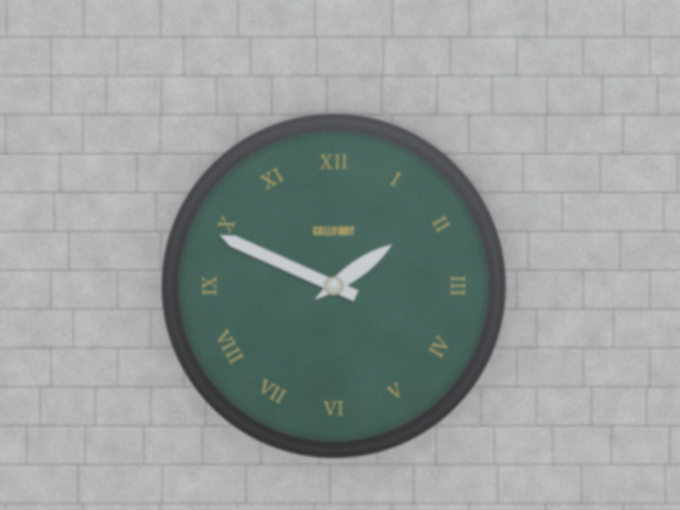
{"hour": 1, "minute": 49}
